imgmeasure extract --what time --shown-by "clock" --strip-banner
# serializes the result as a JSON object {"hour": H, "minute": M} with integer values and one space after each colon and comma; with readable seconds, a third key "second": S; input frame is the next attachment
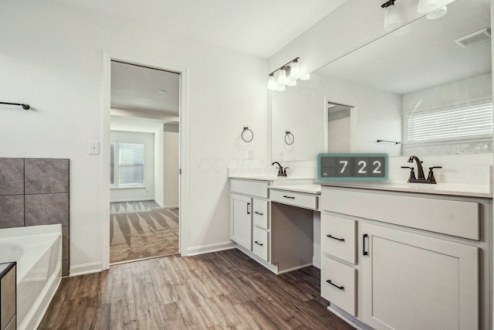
{"hour": 7, "minute": 22}
